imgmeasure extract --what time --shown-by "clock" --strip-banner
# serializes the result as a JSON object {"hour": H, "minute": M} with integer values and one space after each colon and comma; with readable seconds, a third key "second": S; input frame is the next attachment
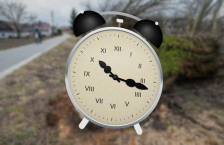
{"hour": 10, "minute": 17}
